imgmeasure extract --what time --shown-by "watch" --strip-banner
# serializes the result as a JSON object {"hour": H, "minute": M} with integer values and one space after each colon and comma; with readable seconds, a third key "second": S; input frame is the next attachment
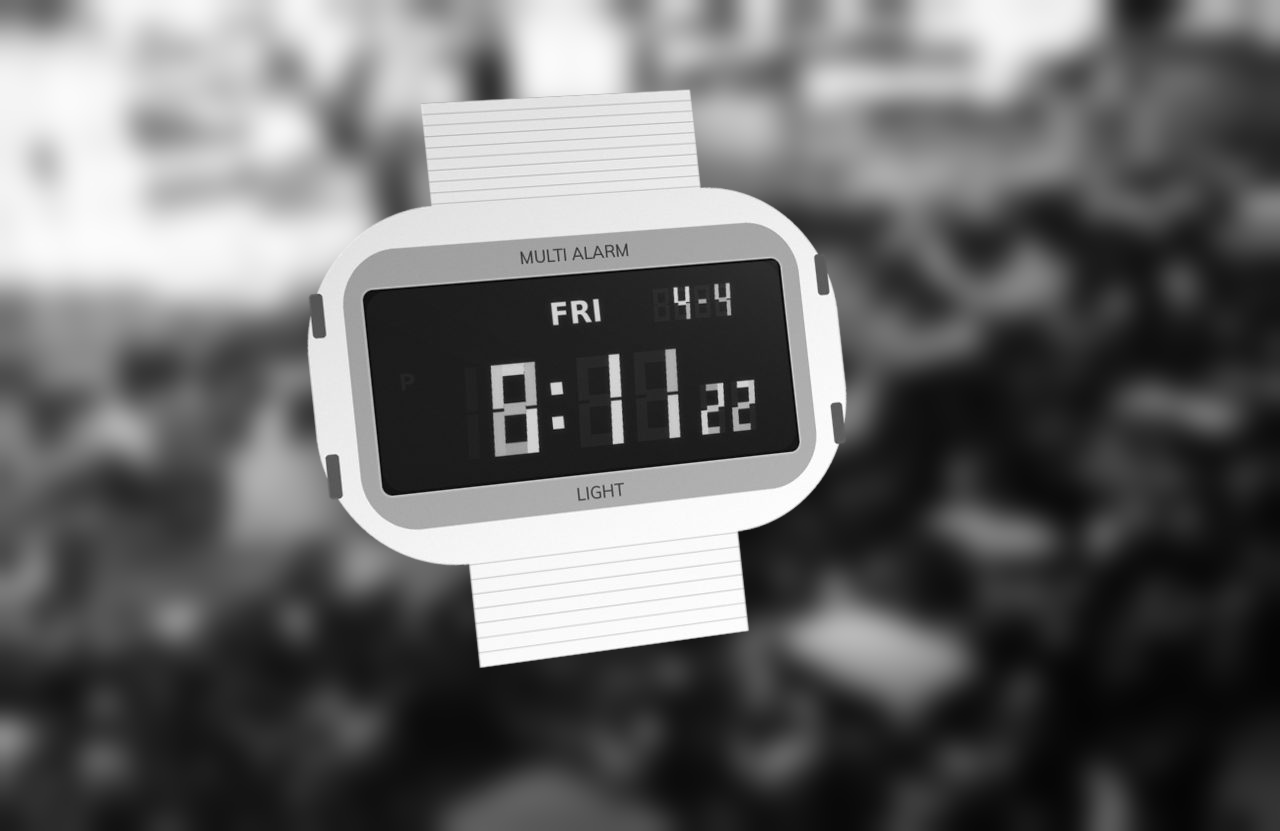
{"hour": 8, "minute": 11, "second": 22}
